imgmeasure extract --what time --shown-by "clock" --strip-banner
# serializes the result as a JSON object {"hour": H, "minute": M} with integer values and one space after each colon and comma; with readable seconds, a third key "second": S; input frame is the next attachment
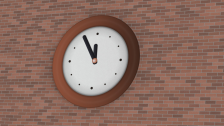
{"hour": 11, "minute": 55}
